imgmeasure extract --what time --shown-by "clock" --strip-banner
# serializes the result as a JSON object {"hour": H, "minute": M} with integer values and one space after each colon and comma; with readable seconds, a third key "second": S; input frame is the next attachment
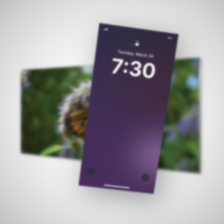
{"hour": 7, "minute": 30}
